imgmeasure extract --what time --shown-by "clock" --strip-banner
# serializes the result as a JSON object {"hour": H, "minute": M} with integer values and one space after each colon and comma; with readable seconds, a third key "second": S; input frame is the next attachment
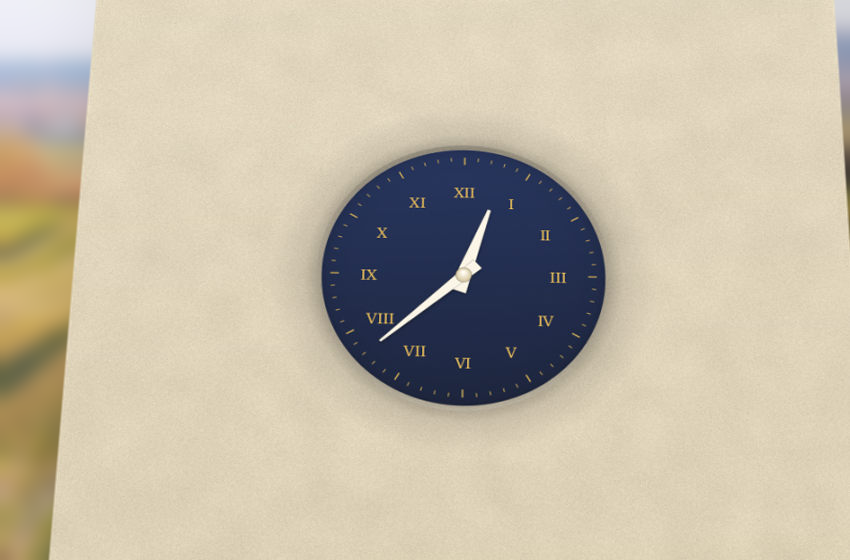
{"hour": 12, "minute": 38}
